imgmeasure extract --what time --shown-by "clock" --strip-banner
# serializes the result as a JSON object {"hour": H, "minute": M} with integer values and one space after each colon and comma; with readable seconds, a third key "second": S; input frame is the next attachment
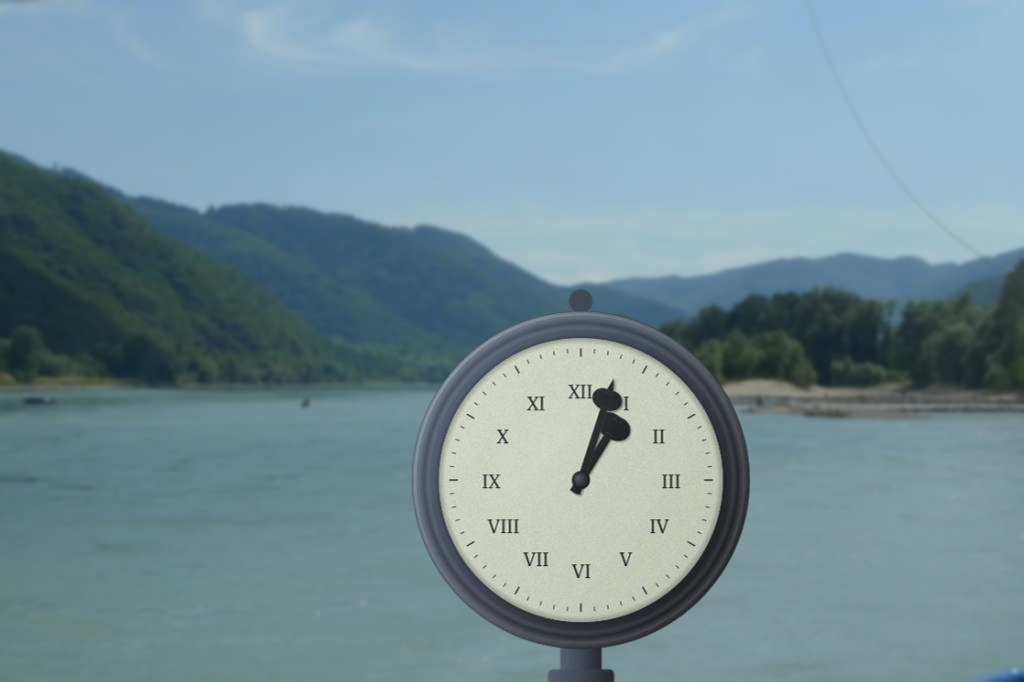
{"hour": 1, "minute": 3}
